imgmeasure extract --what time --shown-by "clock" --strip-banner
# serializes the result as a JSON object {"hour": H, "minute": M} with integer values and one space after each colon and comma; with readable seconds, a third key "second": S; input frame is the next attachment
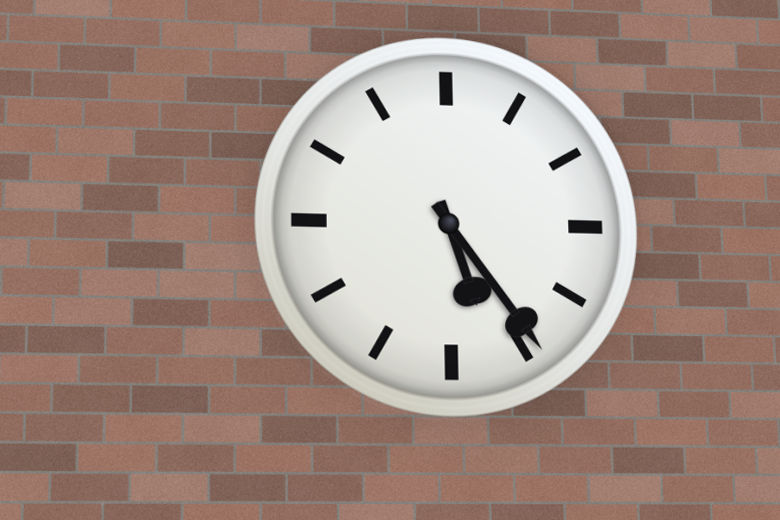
{"hour": 5, "minute": 24}
